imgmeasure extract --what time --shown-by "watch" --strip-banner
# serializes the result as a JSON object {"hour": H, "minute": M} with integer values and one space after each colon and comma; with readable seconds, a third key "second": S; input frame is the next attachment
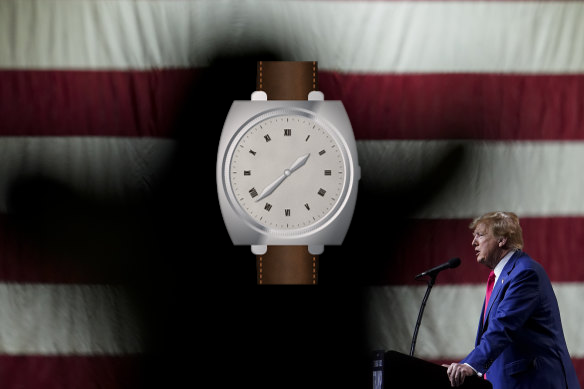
{"hour": 1, "minute": 38}
